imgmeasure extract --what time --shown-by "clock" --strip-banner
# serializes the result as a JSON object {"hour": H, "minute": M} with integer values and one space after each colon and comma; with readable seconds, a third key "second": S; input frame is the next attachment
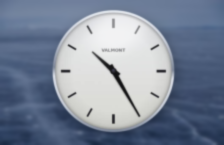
{"hour": 10, "minute": 25}
